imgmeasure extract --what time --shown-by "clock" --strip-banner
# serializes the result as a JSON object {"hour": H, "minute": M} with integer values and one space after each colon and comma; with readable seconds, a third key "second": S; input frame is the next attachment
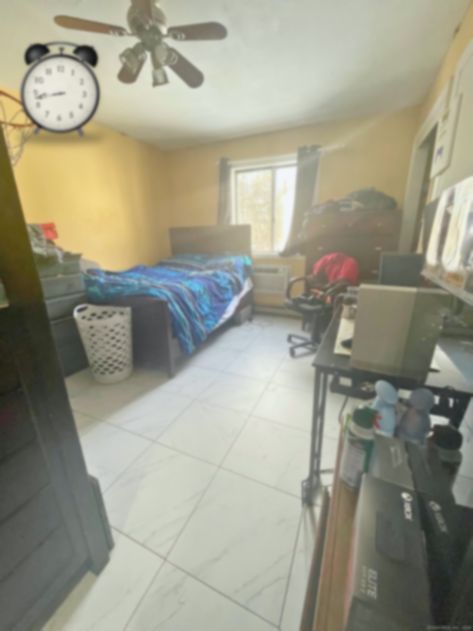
{"hour": 8, "minute": 43}
